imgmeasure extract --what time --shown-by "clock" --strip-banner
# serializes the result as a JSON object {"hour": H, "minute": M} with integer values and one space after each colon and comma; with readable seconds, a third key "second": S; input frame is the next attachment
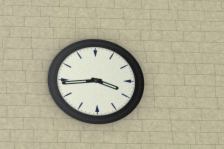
{"hour": 3, "minute": 44}
